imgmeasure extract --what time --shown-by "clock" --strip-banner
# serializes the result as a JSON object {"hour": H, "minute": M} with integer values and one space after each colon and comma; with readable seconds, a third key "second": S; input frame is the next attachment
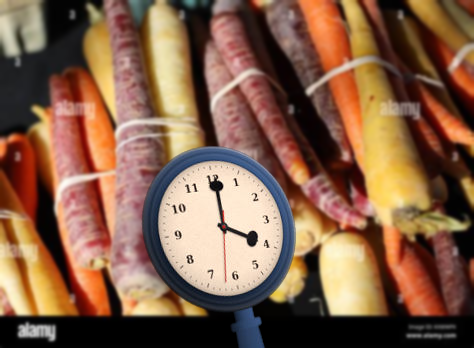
{"hour": 4, "minute": 0, "second": 32}
